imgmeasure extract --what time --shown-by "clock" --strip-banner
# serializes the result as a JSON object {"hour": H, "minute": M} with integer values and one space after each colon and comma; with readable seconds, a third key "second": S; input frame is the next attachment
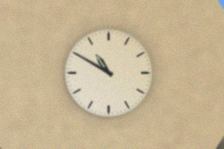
{"hour": 10, "minute": 50}
